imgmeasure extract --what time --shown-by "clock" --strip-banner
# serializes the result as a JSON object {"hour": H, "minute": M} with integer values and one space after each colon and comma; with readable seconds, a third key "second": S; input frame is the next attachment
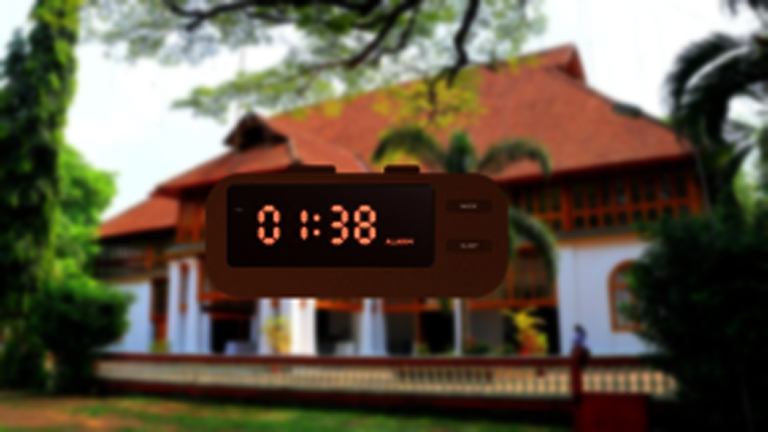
{"hour": 1, "minute": 38}
